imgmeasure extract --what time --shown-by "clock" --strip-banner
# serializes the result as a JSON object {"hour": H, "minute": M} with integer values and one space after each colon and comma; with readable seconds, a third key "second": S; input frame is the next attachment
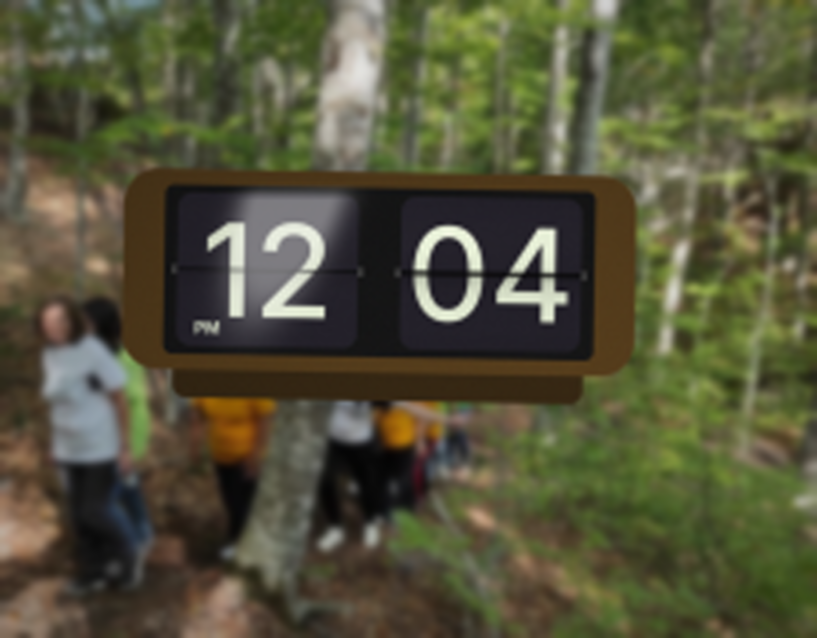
{"hour": 12, "minute": 4}
